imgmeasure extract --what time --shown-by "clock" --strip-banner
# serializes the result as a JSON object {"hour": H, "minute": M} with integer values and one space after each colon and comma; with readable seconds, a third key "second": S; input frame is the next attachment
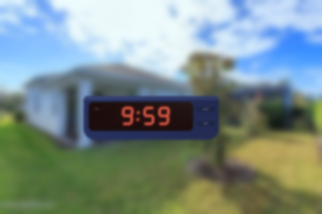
{"hour": 9, "minute": 59}
